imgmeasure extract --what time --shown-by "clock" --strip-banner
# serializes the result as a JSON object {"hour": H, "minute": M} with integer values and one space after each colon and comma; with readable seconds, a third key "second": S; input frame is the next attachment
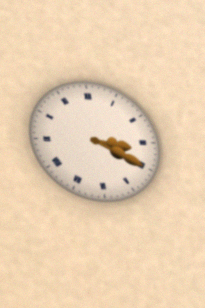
{"hour": 3, "minute": 20}
